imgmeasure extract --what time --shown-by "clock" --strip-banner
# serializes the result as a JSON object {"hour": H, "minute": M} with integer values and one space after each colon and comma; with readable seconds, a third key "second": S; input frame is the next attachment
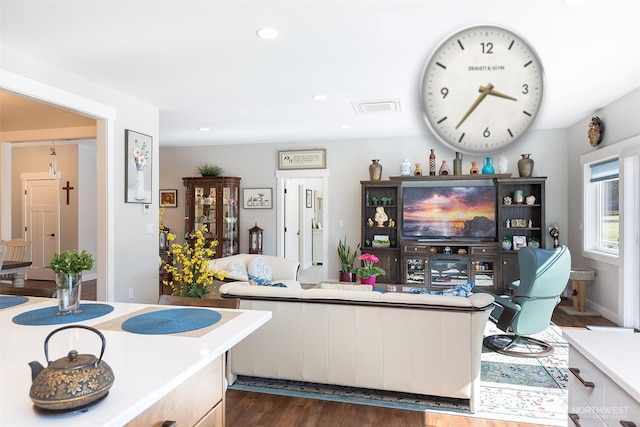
{"hour": 3, "minute": 37}
